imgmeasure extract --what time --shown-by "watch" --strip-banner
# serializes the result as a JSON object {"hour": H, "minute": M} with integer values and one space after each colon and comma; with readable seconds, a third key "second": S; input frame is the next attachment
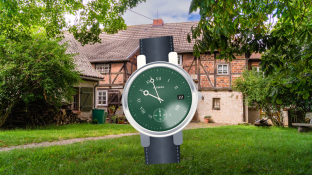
{"hour": 9, "minute": 57}
